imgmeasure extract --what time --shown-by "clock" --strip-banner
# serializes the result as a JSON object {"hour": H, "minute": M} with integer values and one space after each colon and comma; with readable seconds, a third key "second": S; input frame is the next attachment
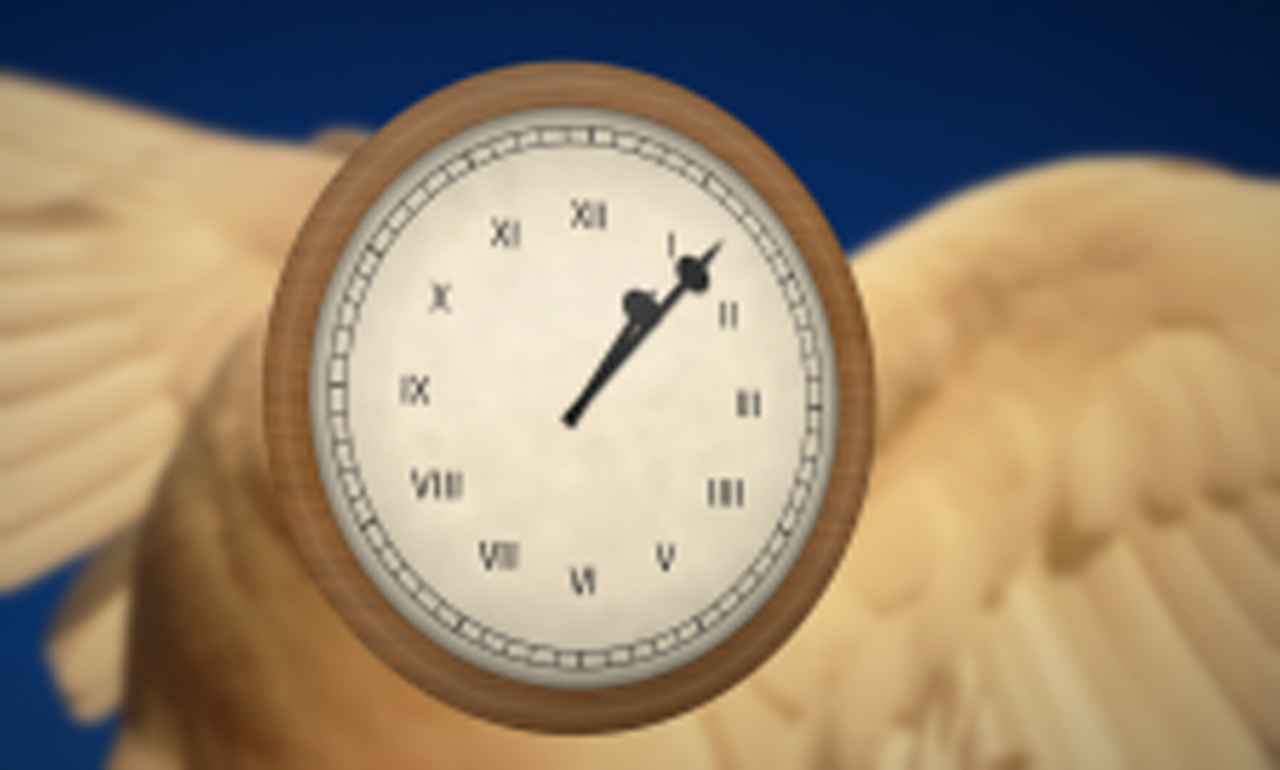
{"hour": 1, "minute": 7}
